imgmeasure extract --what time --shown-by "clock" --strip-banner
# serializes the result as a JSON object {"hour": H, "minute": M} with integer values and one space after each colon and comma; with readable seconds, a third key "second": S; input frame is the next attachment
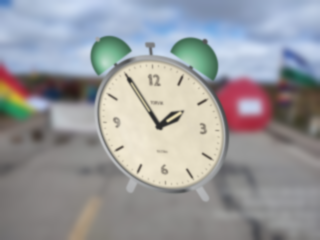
{"hour": 1, "minute": 55}
